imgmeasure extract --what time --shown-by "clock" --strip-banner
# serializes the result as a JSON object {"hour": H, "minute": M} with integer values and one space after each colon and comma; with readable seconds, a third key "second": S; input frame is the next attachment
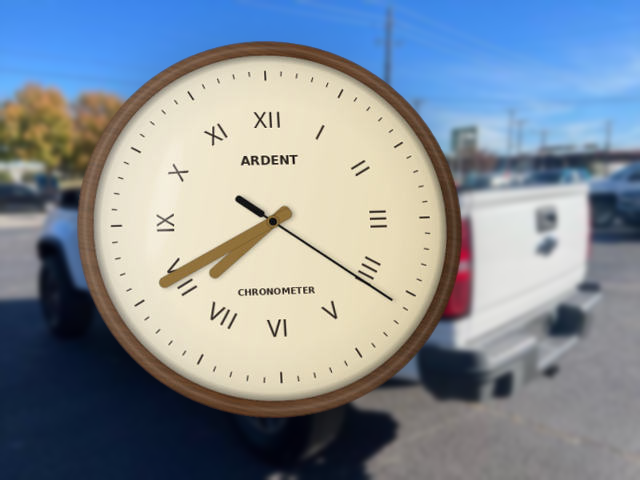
{"hour": 7, "minute": 40, "second": 21}
